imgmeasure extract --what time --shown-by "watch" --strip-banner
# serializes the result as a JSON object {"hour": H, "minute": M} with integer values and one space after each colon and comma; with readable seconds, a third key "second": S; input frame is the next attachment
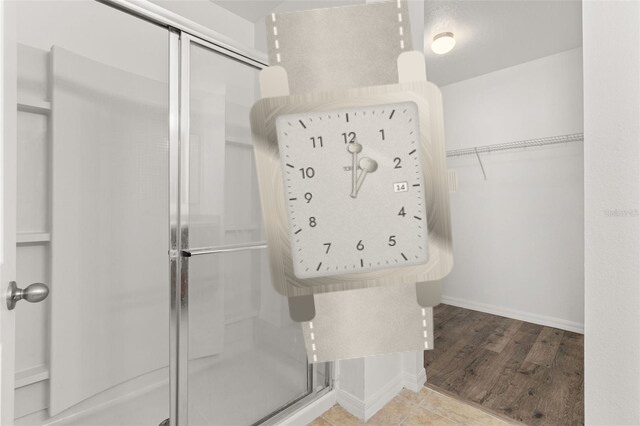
{"hour": 1, "minute": 1}
